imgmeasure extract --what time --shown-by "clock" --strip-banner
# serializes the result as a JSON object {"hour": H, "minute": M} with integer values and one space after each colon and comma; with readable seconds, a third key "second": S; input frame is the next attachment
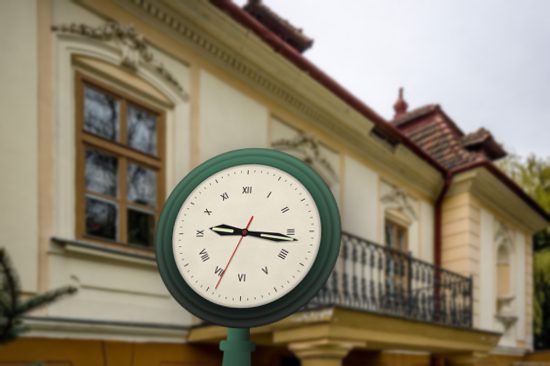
{"hour": 9, "minute": 16, "second": 34}
